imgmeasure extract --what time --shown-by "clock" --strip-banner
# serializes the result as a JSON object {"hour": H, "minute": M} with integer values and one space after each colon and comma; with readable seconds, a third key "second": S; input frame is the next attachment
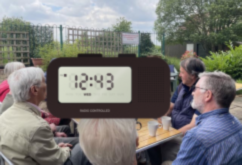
{"hour": 12, "minute": 43}
